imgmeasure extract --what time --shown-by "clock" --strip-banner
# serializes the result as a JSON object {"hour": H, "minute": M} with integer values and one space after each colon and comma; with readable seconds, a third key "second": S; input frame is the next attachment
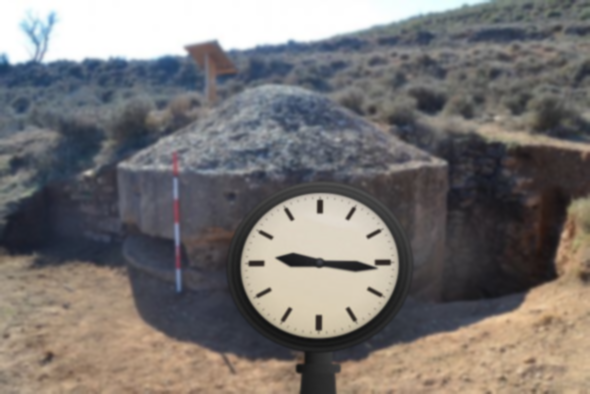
{"hour": 9, "minute": 16}
